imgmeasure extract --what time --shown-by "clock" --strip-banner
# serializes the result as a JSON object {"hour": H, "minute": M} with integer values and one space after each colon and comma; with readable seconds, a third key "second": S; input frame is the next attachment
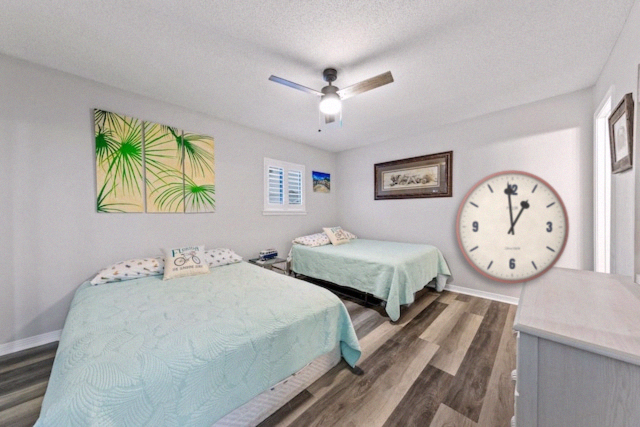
{"hour": 12, "minute": 59}
